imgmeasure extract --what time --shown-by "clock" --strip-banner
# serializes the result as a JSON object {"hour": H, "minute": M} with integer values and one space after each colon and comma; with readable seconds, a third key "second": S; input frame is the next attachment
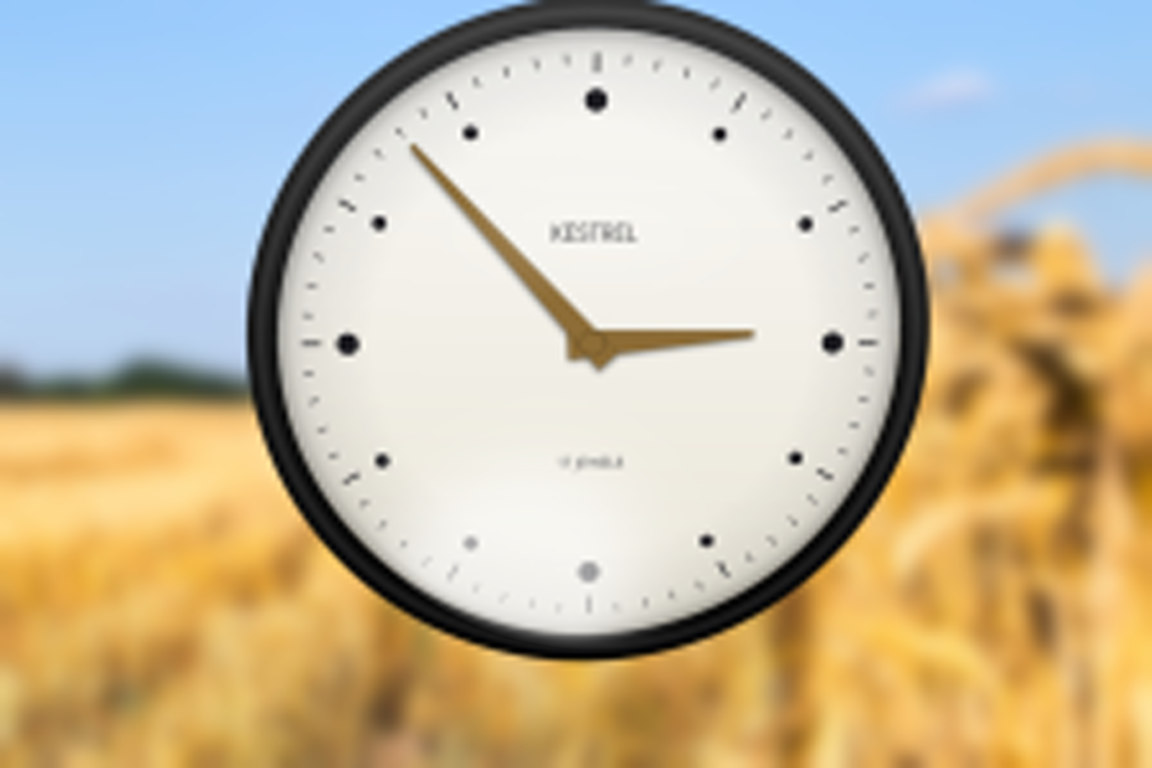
{"hour": 2, "minute": 53}
